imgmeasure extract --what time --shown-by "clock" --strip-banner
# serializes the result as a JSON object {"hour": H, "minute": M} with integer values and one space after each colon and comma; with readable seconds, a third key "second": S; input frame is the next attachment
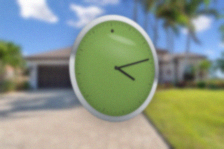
{"hour": 4, "minute": 14}
